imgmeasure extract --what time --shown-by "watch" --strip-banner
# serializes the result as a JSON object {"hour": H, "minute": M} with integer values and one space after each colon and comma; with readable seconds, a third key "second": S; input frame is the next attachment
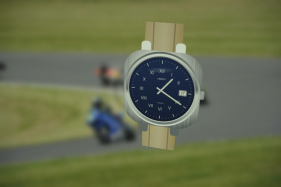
{"hour": 1, "minute": 20}
